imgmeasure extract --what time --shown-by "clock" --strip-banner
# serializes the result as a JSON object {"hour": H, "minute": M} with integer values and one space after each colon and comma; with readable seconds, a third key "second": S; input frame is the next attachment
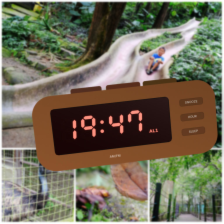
{"hour": 19, "minute": 47}
